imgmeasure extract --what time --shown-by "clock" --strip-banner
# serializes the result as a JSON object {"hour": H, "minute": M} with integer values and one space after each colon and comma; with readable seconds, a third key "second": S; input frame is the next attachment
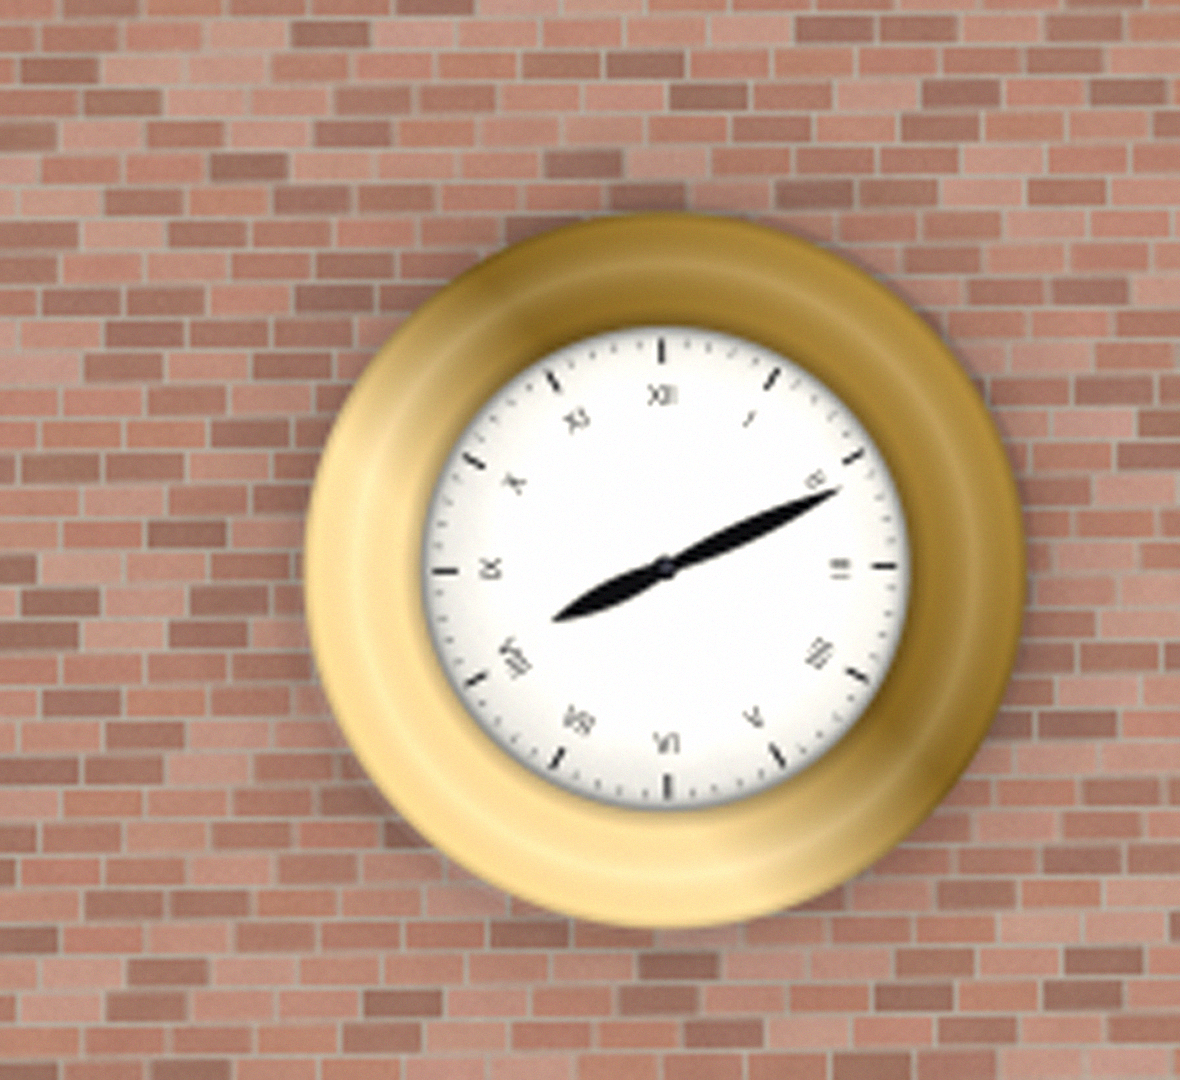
{"hour": 8, "minute": 11}
